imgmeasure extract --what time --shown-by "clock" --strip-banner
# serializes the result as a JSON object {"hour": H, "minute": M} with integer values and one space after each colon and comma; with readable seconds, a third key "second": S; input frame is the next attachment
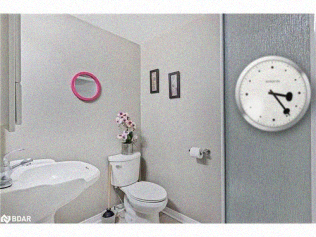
{"hour": 3, "minute": 24}
